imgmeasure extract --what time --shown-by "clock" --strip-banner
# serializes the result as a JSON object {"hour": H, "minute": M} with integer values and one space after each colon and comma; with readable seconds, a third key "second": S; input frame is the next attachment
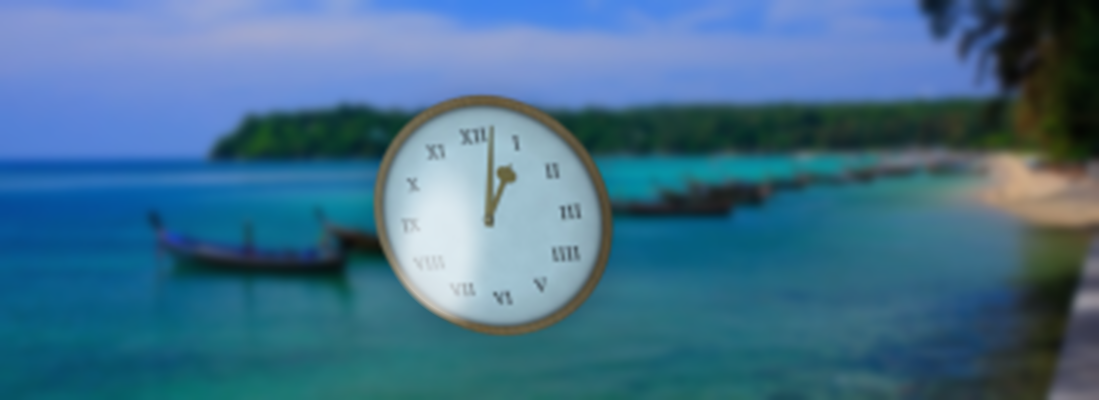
{"hour": 1, "minute": 2}
